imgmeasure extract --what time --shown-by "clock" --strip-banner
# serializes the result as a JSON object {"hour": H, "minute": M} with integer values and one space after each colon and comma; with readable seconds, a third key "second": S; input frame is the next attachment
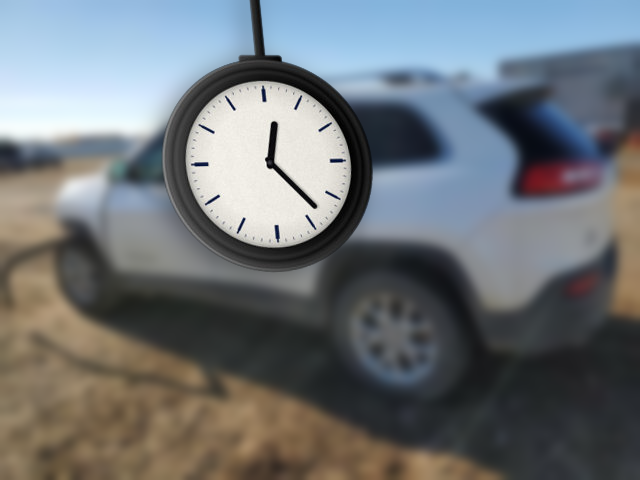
{"hour": 12, "minute": 23}
